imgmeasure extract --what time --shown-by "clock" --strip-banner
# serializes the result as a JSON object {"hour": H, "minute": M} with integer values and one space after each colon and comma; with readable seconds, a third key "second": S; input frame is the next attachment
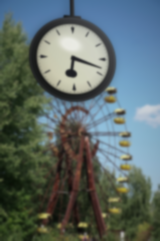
{"hour": 6, "minute": 18}
